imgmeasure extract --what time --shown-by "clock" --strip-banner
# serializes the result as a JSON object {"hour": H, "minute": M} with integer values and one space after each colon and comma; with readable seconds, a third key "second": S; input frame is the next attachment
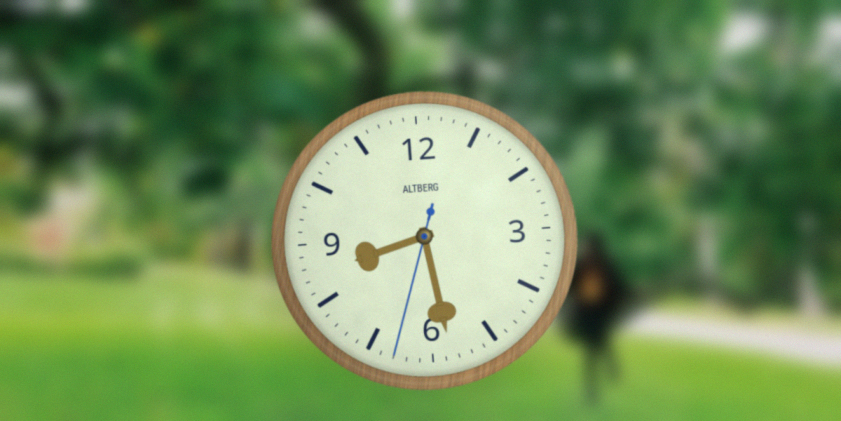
{"hour": 8, "minute": 28, "second": 33}
